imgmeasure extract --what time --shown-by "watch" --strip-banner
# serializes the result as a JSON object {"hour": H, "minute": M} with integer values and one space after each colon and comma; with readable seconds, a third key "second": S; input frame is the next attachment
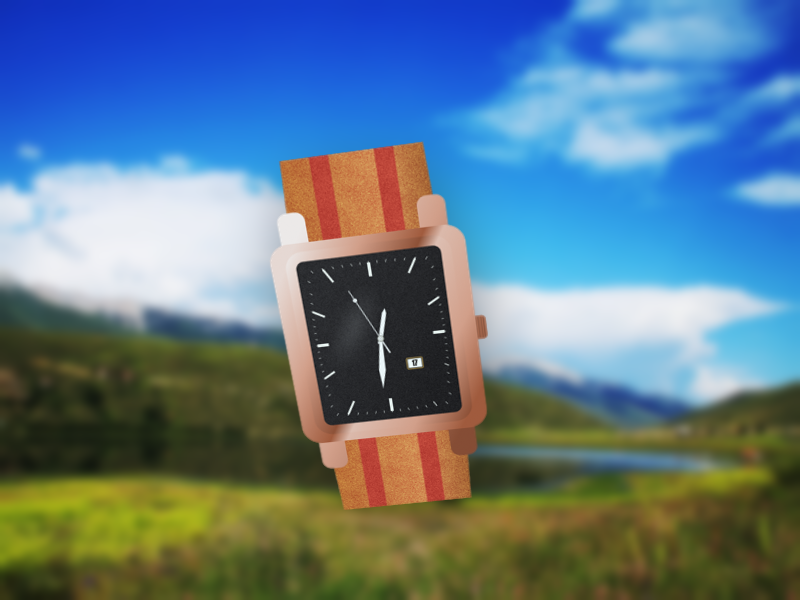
{"hour": 12, "minute": 30, "second": 56}
